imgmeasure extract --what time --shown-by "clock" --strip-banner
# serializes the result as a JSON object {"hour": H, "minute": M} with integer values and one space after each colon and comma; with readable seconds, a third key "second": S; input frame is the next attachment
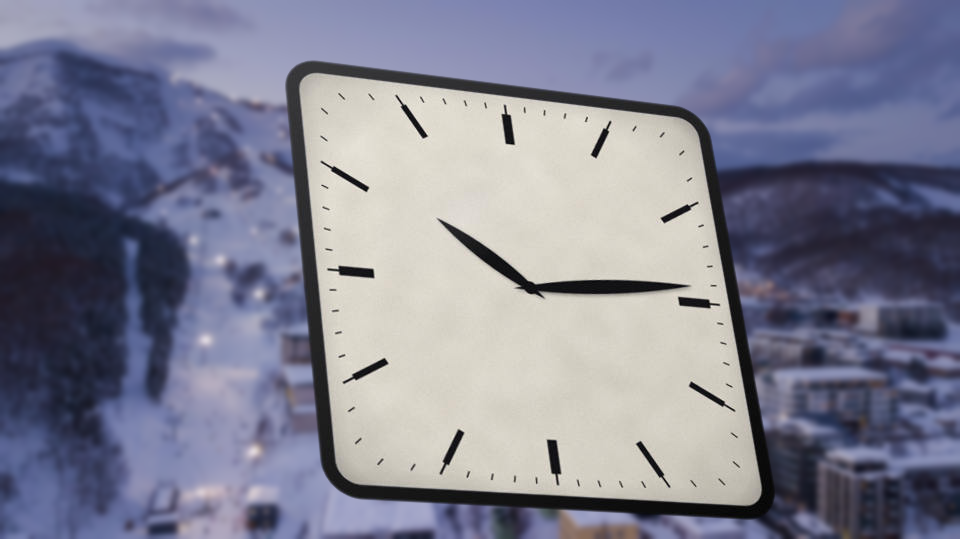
{"hour": 10, "minute": 14}
